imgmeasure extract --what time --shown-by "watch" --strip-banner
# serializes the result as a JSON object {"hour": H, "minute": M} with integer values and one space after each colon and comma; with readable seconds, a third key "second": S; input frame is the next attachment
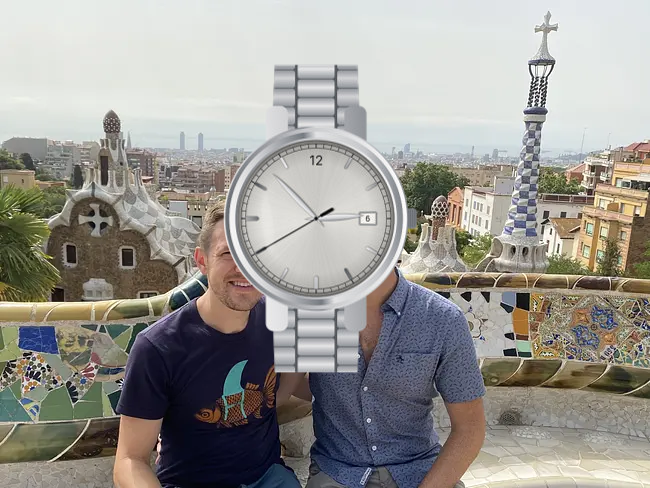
{"hour": 2, "minute": 52, "second": 40}
